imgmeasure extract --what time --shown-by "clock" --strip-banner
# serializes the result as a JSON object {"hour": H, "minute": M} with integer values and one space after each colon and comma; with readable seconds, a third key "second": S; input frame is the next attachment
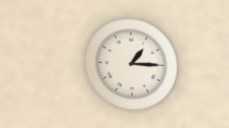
{"hour": 1, "minute": 15}
